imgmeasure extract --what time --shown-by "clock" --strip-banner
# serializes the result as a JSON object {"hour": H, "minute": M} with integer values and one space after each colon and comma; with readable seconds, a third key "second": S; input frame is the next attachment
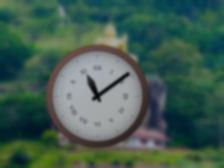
{"hour": 11, "minute": 9}
